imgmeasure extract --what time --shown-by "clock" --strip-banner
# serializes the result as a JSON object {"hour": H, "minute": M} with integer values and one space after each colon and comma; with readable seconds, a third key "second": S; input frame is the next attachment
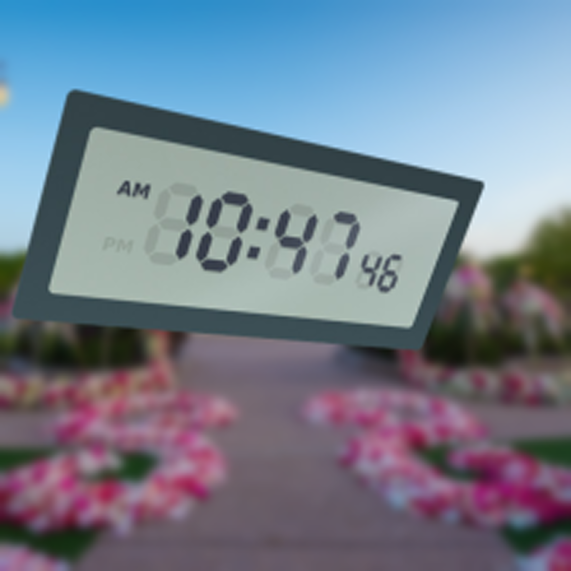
{"hour": 10, "minute": 47, "second": 46}
